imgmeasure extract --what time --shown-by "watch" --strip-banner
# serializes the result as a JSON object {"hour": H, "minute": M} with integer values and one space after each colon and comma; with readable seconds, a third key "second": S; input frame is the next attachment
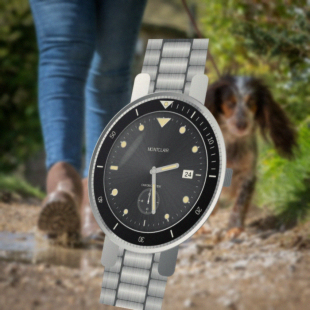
{"hour": 2, "minute": 28}
